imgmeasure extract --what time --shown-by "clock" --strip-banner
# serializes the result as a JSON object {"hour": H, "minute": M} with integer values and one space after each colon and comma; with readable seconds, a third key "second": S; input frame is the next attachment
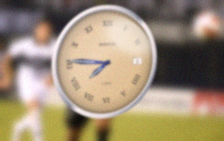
{"hour": 7, "minute": 46}
